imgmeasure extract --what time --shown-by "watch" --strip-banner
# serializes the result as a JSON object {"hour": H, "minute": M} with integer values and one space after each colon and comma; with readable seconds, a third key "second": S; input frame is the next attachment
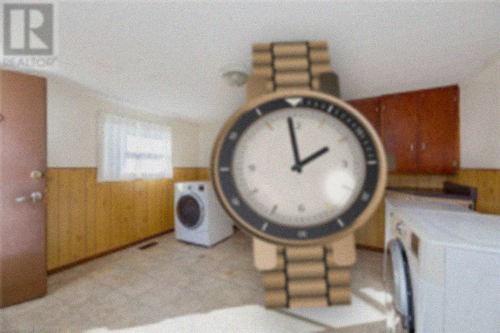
{"hour": 1, "minute": 59}
